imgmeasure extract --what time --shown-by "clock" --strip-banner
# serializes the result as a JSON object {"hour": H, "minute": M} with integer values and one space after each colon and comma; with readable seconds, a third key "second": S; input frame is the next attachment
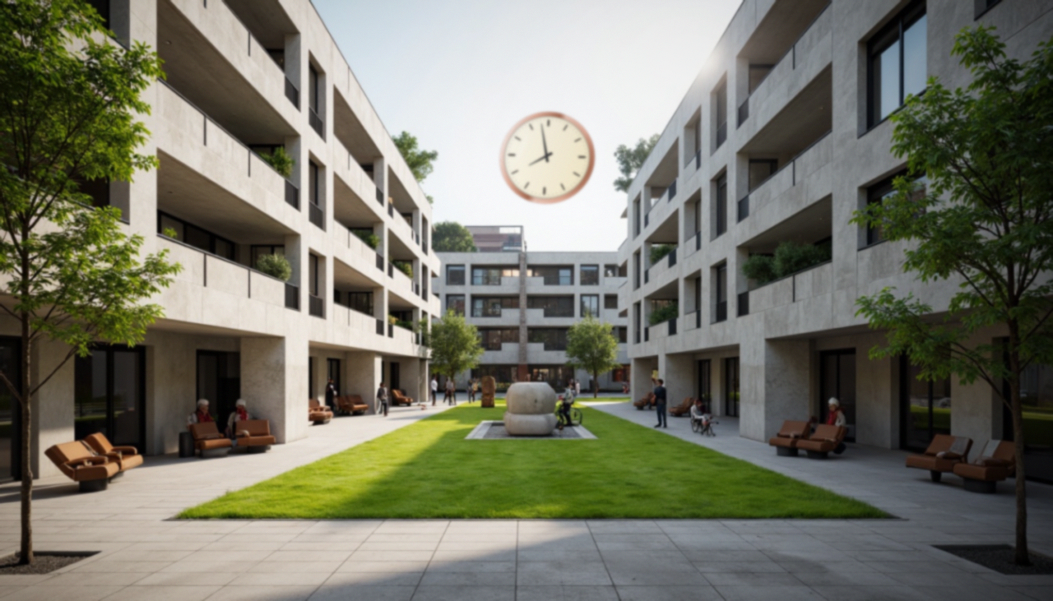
{"hour": 7, "minute": 58}
